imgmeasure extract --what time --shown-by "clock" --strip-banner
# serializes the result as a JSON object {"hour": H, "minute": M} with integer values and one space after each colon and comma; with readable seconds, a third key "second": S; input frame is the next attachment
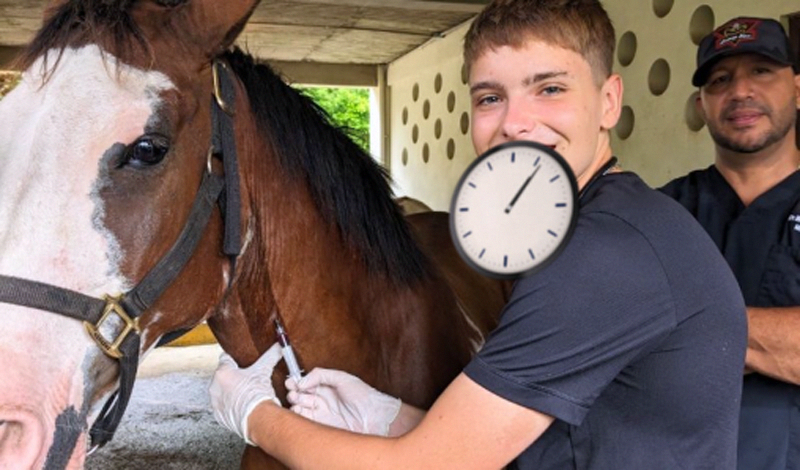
{"hour": 1, "minute": 6}
